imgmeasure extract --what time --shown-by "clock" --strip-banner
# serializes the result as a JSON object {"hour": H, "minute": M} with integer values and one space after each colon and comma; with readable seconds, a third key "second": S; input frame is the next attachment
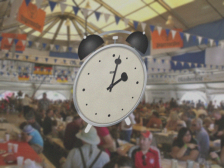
{"hour": 2, "minute": 2}
